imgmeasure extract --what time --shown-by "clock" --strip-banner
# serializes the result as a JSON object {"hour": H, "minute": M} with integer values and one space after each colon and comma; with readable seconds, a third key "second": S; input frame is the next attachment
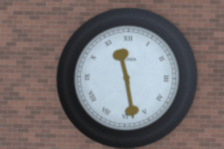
{"hour": 11, "minute": 28}
